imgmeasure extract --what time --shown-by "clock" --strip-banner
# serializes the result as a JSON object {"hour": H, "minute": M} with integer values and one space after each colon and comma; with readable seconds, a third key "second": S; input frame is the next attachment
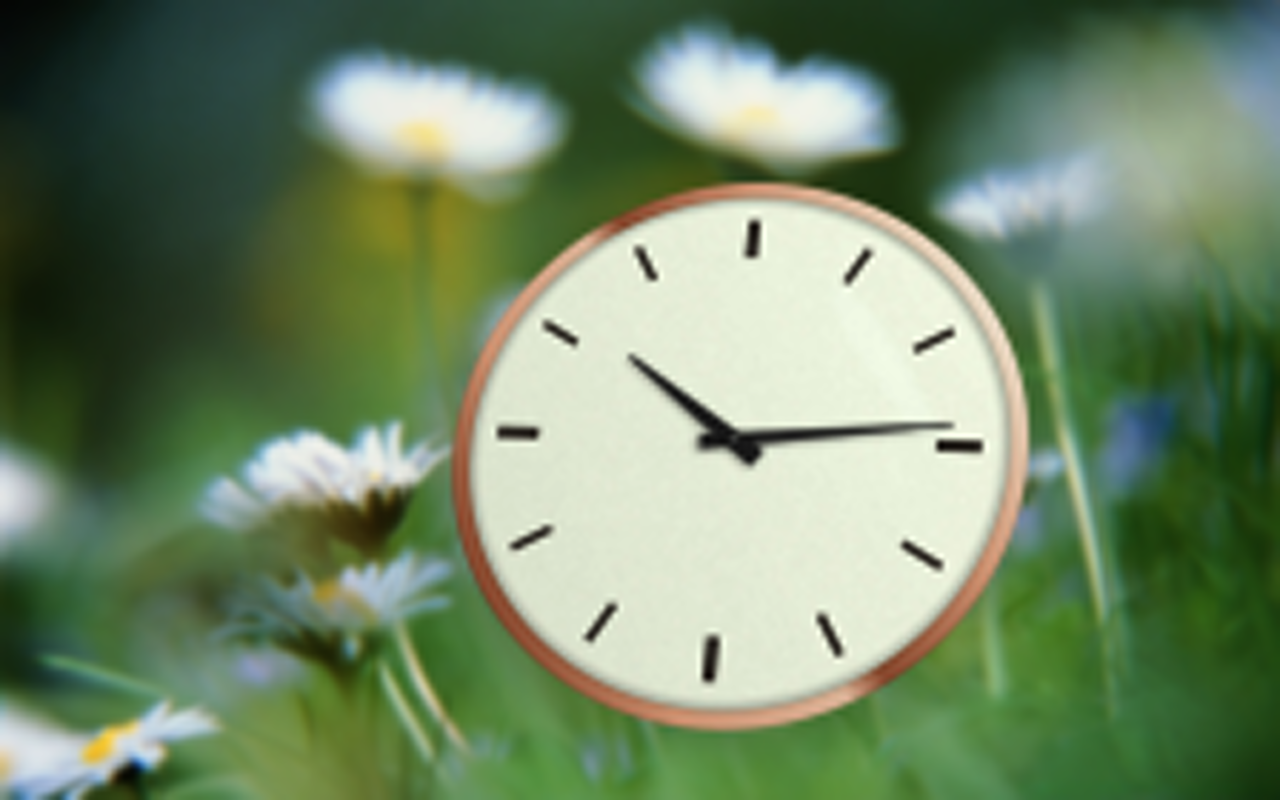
{"hour": 10, "minute": 14}
